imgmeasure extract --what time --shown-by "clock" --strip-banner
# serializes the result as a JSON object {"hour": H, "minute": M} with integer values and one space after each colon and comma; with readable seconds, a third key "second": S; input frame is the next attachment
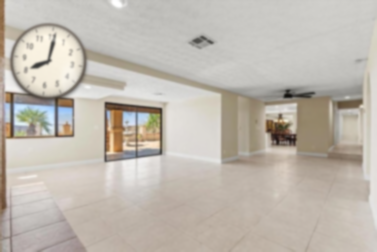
{"hour": 8, "minute": 1}
